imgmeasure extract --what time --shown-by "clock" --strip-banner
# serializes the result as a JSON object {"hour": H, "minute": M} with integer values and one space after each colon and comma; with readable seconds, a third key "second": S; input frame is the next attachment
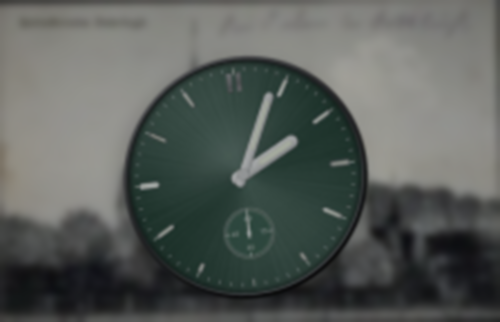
{"hour": 2, "minute": 4}
